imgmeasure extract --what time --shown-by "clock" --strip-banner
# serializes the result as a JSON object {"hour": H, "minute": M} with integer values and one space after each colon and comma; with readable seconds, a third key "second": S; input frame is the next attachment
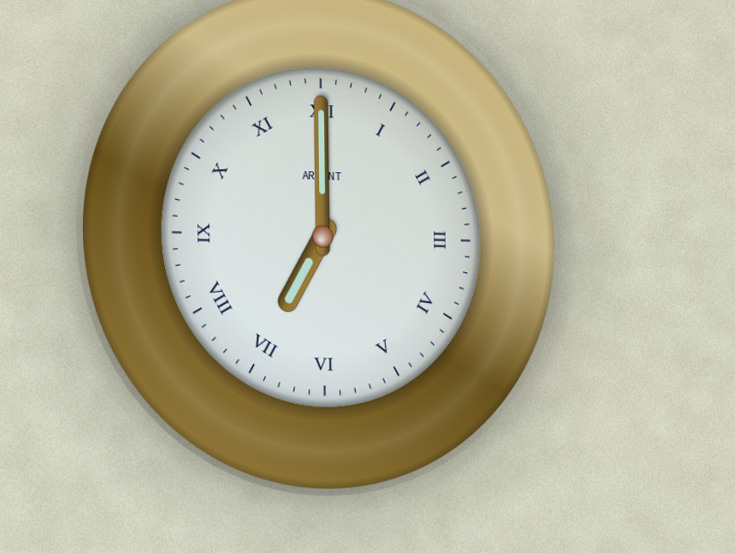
{"hour": 7, "minute": 0}
